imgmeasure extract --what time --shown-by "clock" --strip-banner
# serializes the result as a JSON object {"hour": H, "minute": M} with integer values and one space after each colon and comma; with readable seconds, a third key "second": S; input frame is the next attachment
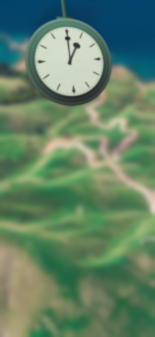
{"hour": 1, "minute": 0}
